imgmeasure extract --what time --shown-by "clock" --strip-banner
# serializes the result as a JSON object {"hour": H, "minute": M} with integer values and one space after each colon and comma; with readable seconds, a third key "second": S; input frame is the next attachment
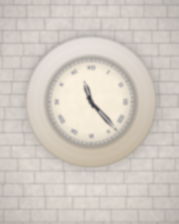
{"hour": 11, "minute": 23}
